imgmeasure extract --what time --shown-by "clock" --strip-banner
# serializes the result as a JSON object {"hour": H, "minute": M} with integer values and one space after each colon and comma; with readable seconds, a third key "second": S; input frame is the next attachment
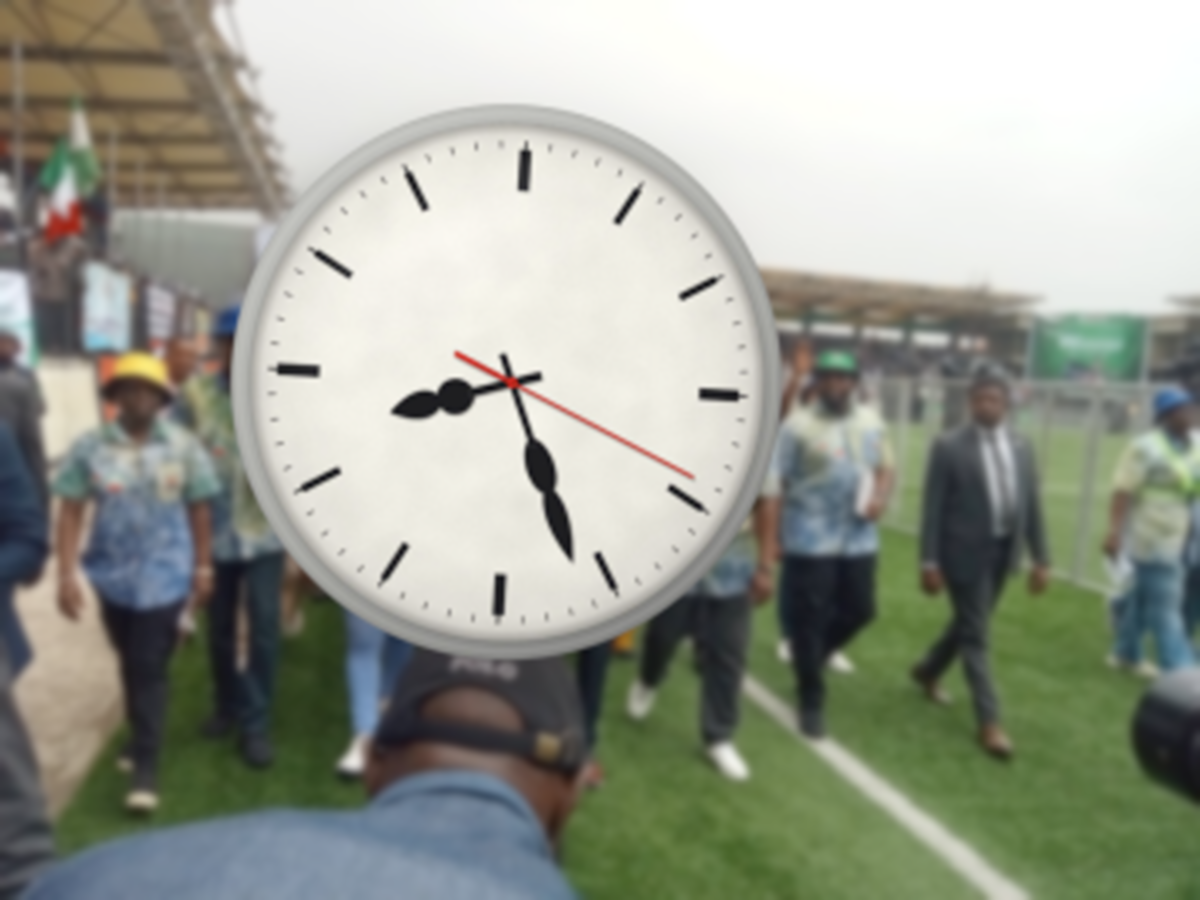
{"hour": 8, "minute": 26, "second": 19}
